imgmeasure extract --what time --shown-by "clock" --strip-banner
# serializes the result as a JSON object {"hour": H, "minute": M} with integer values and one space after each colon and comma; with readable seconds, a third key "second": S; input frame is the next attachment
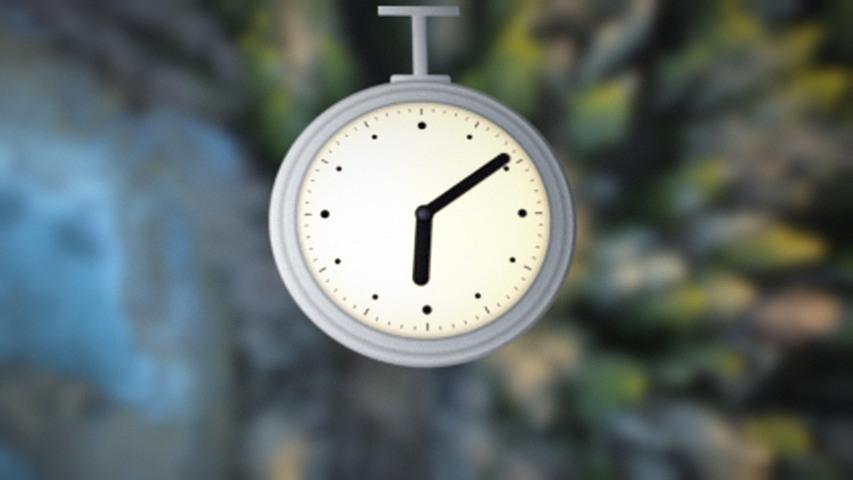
{"hour": 6, "minute": 9}
